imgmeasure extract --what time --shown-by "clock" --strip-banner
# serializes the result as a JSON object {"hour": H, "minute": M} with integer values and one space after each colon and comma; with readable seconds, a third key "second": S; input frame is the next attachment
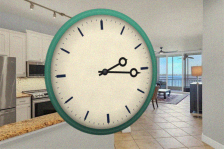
{"hour": 2, "minute": 16}
